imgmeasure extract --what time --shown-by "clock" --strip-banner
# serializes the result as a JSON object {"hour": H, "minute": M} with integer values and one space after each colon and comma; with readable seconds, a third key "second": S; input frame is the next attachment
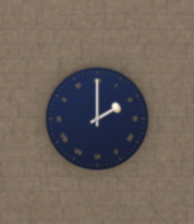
{"hour": 2, "minute": 0}
